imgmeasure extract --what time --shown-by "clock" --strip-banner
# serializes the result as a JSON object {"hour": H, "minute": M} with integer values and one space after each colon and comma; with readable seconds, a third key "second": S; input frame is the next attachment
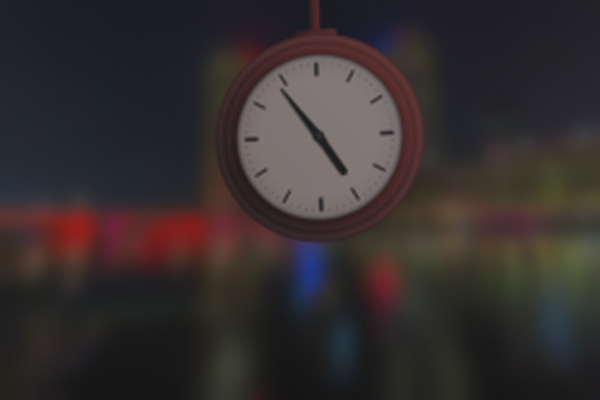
{"hour": 4, "minute": 54}
